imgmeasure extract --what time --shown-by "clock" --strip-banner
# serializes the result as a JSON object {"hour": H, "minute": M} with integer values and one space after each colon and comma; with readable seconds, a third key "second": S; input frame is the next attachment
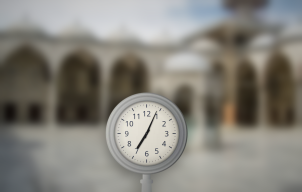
{"hour": 7, "minute": 4}
